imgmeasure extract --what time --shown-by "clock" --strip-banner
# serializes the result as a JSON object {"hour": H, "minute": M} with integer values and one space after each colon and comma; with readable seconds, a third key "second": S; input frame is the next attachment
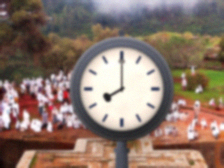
{"hour": 8, "minute": 0}
